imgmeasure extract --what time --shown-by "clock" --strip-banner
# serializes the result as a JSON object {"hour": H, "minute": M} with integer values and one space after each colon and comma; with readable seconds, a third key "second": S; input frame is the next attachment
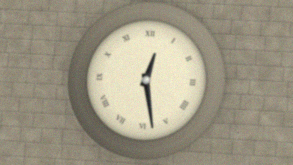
{"hour": 12, "minute": 28}
